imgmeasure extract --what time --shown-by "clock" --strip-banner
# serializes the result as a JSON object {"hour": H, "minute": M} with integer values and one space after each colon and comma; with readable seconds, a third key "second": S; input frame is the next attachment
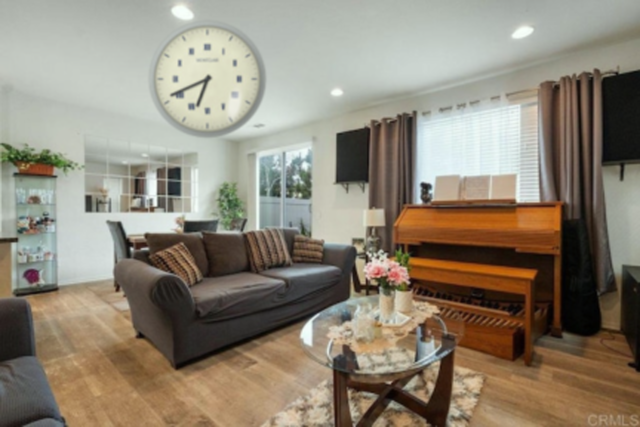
{"hour": 6, "minute": 41}
